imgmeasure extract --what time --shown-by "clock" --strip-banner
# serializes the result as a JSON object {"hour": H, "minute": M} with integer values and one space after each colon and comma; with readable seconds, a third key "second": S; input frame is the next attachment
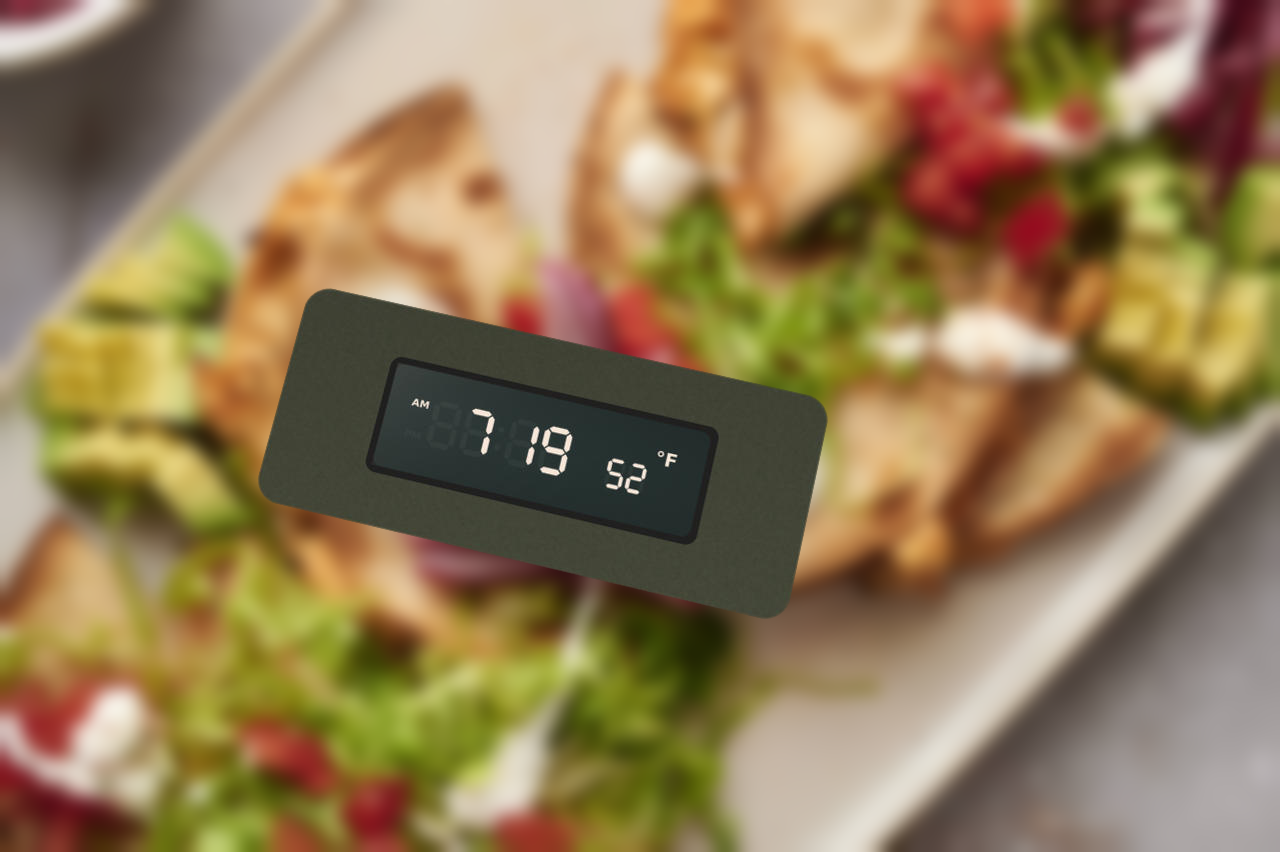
{"hour": 7, "minute": 19}
